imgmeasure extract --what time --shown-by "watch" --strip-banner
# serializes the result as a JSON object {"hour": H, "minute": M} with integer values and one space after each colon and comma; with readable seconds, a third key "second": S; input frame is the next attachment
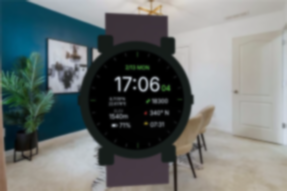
{"hour": 17, "minute": 6}
